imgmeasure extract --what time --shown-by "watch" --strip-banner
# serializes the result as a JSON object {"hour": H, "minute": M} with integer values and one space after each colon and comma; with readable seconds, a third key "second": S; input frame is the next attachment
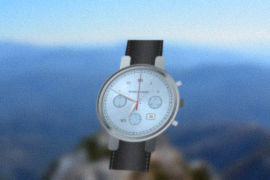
{"hour": 6, "minute": 49}
